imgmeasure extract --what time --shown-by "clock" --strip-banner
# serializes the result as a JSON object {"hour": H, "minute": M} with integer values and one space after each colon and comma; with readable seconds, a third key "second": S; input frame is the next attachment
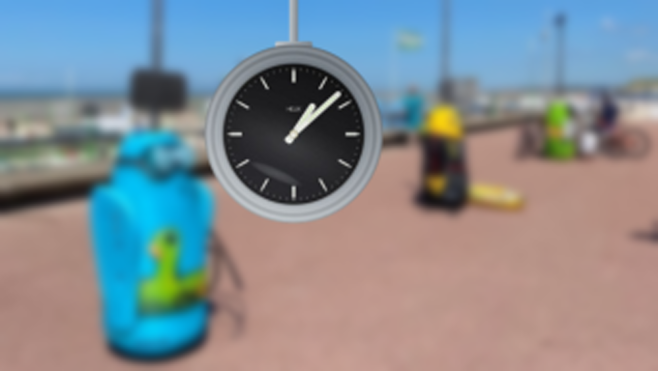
{"hour": 1, "minute": 8}
